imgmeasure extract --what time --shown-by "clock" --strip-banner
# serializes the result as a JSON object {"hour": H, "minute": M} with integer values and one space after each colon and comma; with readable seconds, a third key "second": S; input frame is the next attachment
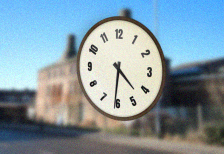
{"hour": 4, "minute": 31}
